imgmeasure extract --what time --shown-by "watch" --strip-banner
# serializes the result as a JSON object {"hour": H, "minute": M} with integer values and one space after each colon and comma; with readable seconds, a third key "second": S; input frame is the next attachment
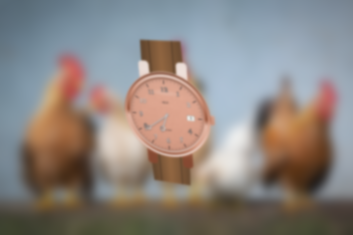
{"hour": 6, "minute": 39}
